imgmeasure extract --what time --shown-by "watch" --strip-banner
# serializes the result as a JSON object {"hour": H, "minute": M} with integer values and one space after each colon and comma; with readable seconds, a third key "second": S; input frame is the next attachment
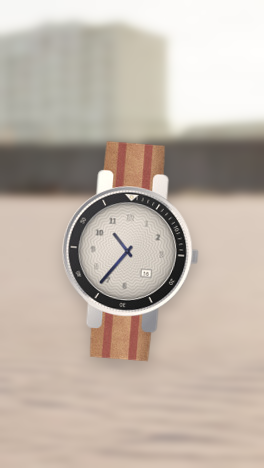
{"hour": 10, "minute": 36}
